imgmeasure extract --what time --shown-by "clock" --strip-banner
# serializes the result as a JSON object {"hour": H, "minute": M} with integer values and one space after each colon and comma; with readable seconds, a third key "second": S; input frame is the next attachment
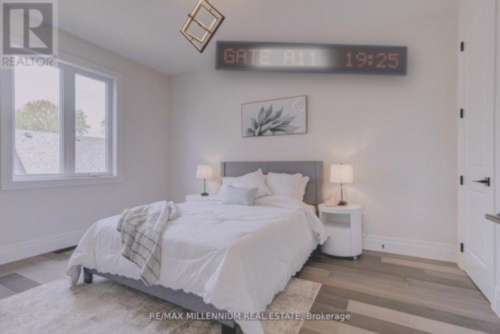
{"hour": 19, "minute": 25}
